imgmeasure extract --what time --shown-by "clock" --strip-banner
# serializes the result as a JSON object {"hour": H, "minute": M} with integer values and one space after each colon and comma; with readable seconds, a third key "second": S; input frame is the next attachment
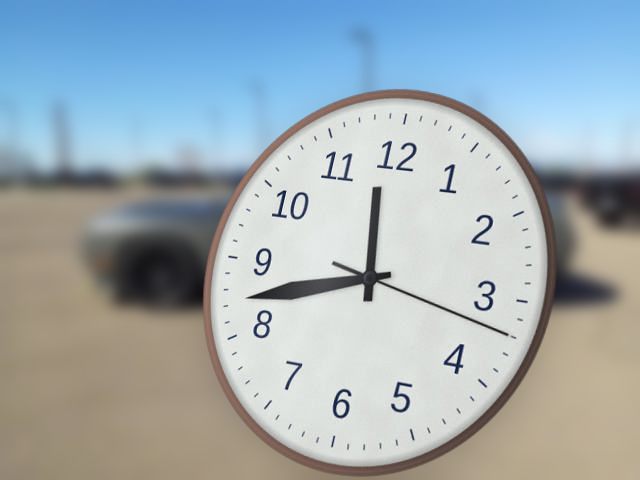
{"hour": 11, "minute": 42, "second": 17}
